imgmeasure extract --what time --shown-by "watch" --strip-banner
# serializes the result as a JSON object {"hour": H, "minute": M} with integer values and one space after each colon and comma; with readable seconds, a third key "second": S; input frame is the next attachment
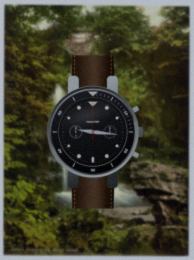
{"hour": 9, "minute": 16}
